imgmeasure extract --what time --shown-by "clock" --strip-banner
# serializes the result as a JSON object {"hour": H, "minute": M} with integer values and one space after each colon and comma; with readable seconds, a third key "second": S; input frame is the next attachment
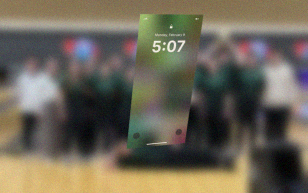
{"hour": 5, "minute": 7}
